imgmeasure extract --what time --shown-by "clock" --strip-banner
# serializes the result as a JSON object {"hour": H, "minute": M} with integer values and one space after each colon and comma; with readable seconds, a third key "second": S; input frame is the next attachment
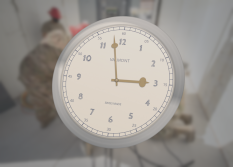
{"hour": 2, "minute": 58}
